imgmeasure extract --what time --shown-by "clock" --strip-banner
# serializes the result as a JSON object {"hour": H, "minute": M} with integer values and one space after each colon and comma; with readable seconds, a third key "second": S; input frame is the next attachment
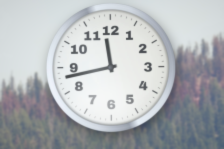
{"hour": 11, "minute": 43}
